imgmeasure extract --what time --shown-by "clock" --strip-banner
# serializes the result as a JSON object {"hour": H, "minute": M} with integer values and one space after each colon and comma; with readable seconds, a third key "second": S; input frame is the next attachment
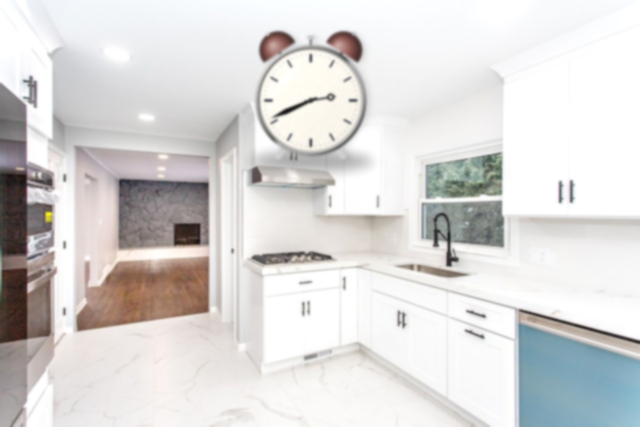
{"hour": 2, "minute": 41}
